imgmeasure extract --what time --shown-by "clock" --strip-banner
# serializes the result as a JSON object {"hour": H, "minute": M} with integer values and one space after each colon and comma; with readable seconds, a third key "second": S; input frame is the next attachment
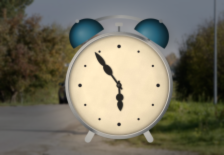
{"hour": 5, "minute": 54}
